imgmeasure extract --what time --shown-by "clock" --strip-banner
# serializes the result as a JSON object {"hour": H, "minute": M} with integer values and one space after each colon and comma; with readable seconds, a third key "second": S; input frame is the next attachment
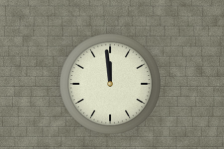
{"hour": 11, "minute": 59}
